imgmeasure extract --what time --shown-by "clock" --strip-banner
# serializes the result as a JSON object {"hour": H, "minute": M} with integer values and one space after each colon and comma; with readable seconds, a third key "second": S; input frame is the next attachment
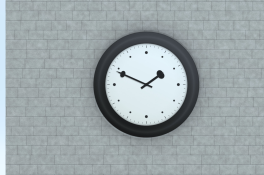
{"hour": 1, "minute": 49}
